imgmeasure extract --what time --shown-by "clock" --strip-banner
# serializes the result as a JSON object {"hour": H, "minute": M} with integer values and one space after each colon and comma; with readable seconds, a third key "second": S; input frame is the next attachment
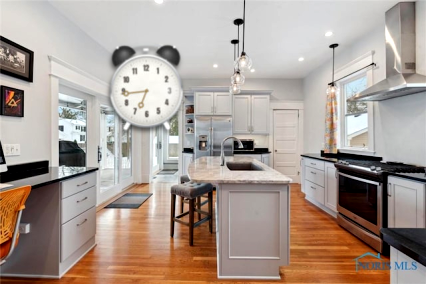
{"hour": 6, "minute": 44}
